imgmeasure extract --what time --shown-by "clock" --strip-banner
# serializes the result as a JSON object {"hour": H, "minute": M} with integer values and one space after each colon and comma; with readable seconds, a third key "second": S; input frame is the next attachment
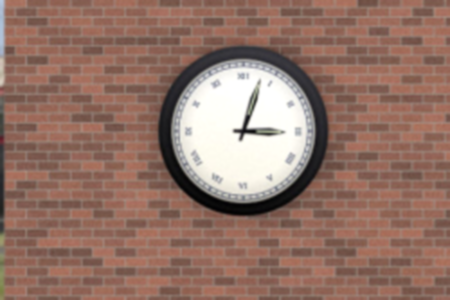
{"hour": 3, "minute": 3}
